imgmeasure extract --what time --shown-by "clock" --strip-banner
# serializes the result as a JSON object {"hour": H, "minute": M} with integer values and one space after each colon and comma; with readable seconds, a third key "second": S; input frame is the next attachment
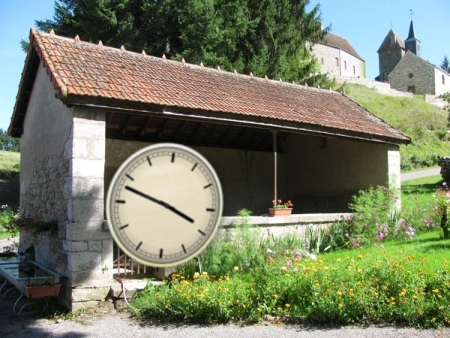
{"hour": 3, "minute": 48}
